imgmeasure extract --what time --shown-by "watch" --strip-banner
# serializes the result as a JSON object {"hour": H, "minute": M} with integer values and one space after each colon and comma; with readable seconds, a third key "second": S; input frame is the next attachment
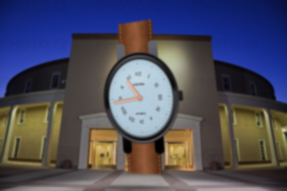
{"hour": 10, "minute": 44}
